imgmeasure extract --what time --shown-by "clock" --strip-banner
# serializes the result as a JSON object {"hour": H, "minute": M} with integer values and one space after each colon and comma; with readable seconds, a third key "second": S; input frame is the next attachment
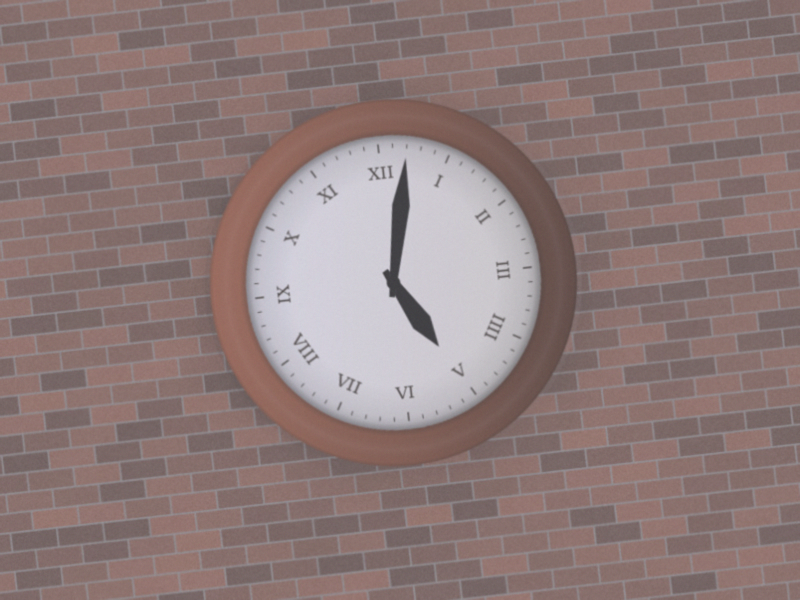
{"hour": 5, "minute": 2}
